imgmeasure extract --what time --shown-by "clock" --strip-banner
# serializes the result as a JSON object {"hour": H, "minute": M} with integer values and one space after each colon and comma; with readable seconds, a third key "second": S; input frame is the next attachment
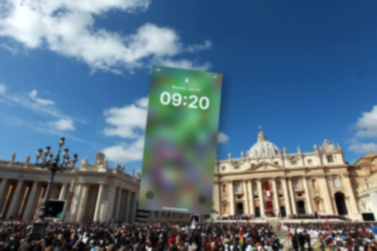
{"hour": 9, "minute": 20}
